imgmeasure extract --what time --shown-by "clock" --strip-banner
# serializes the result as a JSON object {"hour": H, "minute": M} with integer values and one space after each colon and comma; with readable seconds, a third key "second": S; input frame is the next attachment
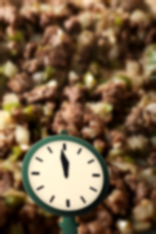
{"hour": 11, "minute": 59}
